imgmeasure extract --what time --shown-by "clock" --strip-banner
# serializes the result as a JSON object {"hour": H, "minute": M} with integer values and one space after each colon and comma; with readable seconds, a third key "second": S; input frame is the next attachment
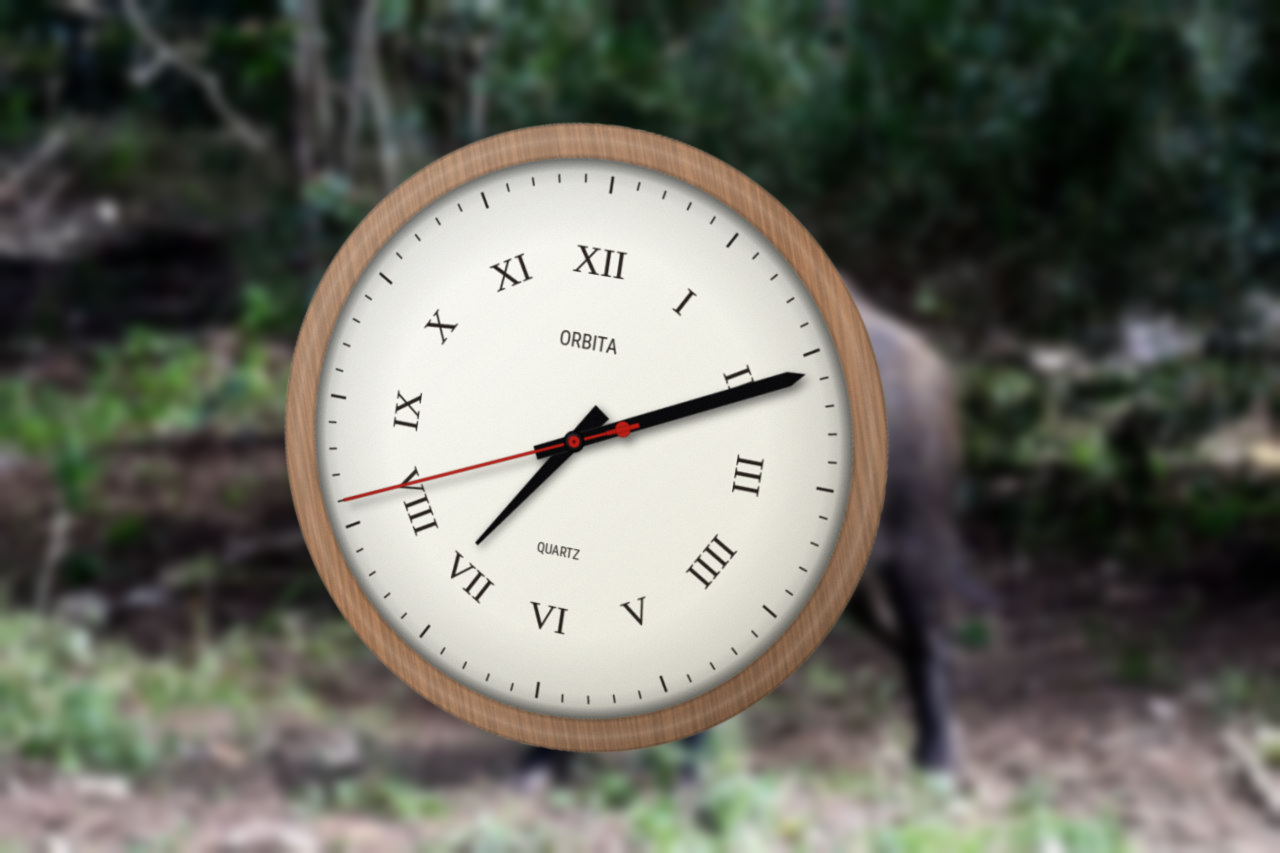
{"hour": 7, "minute": 10, "second": 41}
